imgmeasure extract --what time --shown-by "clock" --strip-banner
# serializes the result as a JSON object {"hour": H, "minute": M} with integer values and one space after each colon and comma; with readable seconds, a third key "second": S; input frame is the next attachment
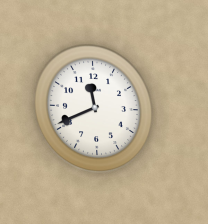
{"hour": 11, "minute": 41}
